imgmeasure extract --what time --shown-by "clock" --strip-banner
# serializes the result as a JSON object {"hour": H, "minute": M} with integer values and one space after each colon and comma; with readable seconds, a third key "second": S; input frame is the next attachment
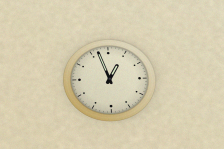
{"hour": 12, "minute": 57}
